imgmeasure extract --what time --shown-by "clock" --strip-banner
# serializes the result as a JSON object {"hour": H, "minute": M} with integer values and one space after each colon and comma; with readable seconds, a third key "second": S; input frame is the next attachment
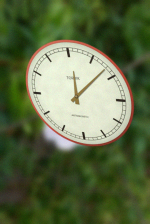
{"hour": 12, "minute": 8}
